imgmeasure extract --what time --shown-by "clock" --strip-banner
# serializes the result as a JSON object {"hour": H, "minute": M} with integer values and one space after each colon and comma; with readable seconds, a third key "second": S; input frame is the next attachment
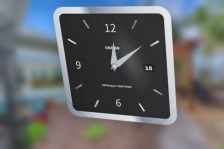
{"hour": 12, "minute": 9}
